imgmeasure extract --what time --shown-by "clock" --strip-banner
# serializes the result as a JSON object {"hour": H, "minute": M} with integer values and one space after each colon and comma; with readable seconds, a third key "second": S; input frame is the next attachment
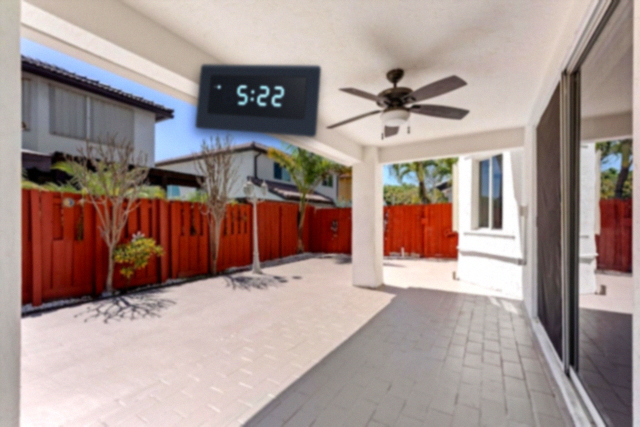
{"hour": 5, "minute": 22}
